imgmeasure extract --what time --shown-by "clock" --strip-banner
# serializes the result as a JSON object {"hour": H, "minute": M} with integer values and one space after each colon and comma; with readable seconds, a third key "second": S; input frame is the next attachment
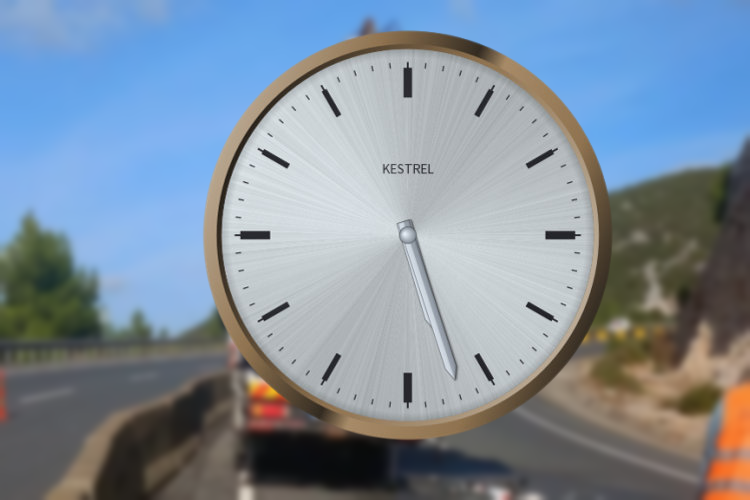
{"hour": 5, "minute": 27}
